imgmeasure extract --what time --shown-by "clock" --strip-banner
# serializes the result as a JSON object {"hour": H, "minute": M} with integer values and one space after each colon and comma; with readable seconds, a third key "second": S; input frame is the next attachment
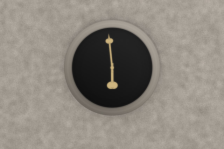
{"hour": 5, "minute": 59}
